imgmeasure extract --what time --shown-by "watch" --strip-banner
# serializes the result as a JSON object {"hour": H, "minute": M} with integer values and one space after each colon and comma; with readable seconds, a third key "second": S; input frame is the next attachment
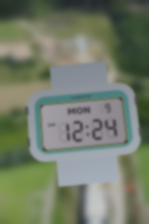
{"hour": 12, "minute": 24}
